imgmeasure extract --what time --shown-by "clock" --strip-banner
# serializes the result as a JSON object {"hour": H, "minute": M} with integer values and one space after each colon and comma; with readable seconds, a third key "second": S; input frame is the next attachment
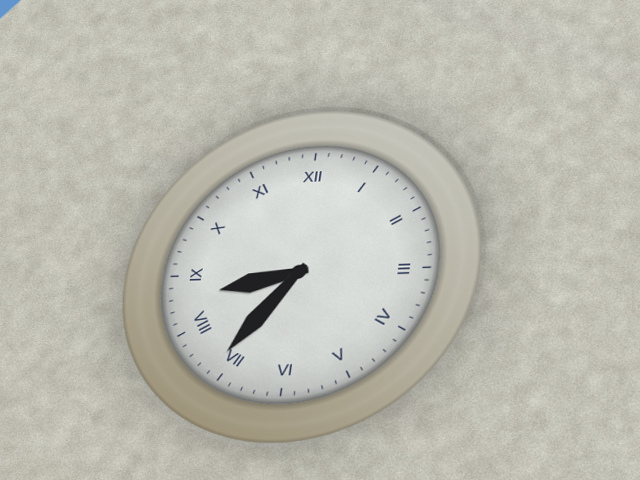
{"hour": 8, "minute": 36}
